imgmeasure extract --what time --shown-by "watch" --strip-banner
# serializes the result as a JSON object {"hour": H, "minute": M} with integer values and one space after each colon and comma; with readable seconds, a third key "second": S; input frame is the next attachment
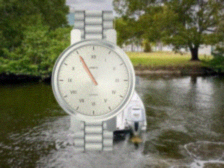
{"hour": 10, "minute": 55}
